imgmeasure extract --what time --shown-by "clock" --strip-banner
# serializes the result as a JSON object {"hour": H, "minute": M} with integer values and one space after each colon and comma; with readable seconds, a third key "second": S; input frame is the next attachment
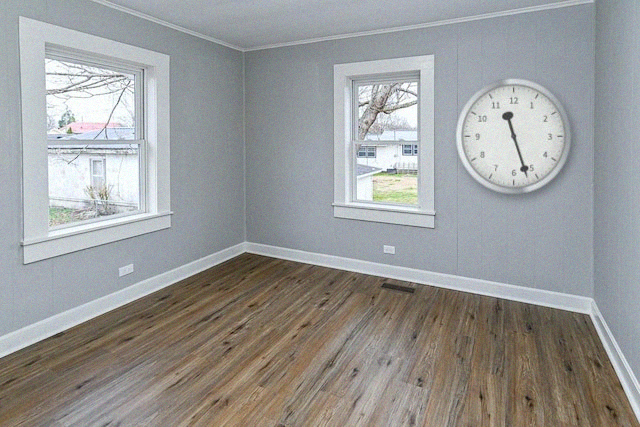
{"hour": 11, "minute": 27}
